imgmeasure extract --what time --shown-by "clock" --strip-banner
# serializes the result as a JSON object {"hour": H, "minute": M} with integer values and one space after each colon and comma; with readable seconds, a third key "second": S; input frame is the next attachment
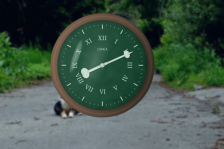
{"hour": 8, "minute": 11}
